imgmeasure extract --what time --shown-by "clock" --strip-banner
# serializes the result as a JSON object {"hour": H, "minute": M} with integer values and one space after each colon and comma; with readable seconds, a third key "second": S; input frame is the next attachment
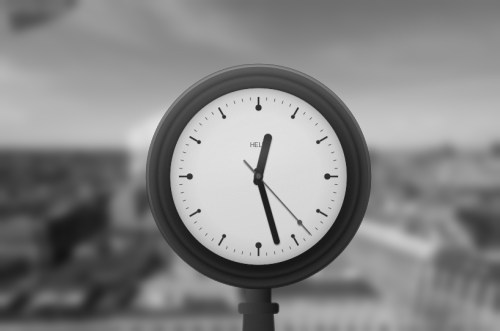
{"hour": 12, "minute": 27, "second": 23}
